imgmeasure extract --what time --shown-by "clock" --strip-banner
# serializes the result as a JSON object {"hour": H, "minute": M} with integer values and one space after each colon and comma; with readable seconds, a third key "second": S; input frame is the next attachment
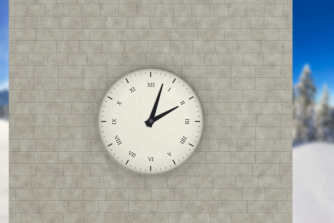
{"hour": 2, "minute": 3}
